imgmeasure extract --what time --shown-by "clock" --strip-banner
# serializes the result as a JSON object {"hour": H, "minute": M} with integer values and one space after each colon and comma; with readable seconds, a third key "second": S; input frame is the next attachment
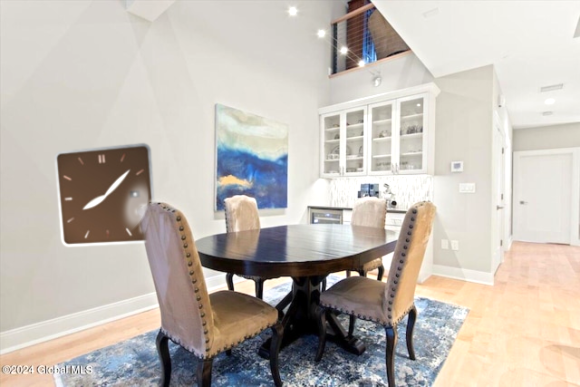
{"hour": 8, "minute": 8}
